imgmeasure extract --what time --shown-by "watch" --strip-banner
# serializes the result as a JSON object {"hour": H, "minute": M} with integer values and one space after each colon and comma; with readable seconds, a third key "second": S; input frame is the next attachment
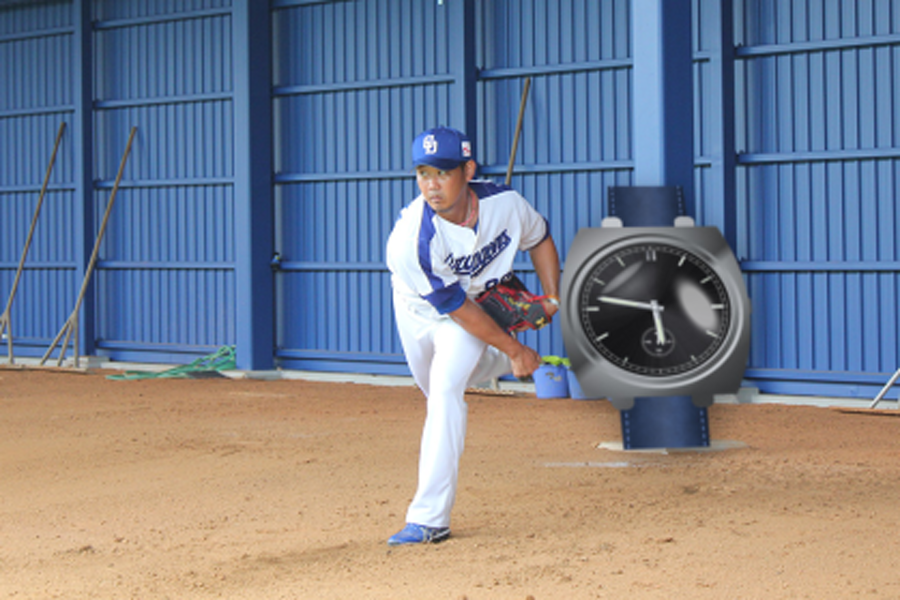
{"hour": 5, "minute": 47}
